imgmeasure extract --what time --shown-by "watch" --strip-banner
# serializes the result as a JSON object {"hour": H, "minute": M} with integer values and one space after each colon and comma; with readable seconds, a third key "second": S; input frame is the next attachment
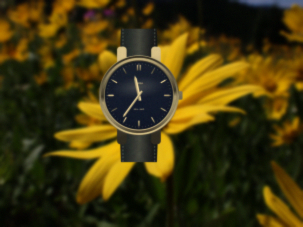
{"hour": 11, "minute": 36}
